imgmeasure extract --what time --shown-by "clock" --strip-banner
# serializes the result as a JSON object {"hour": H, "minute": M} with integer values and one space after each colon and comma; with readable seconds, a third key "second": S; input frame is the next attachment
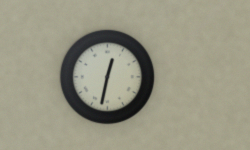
{"hour": 12, "minute": 32}
